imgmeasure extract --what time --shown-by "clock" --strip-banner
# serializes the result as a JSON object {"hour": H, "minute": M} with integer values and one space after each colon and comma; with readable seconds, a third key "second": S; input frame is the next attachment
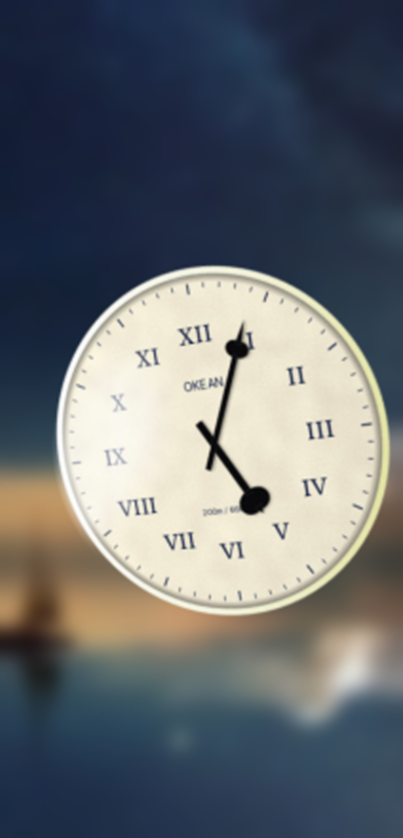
{"hour": 5, "minute": 4}
